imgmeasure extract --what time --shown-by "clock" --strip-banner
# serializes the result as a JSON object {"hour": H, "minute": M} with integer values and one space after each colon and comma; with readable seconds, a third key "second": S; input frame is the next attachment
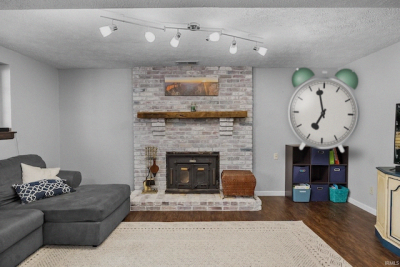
{"hour": 6, "minute": 58}
